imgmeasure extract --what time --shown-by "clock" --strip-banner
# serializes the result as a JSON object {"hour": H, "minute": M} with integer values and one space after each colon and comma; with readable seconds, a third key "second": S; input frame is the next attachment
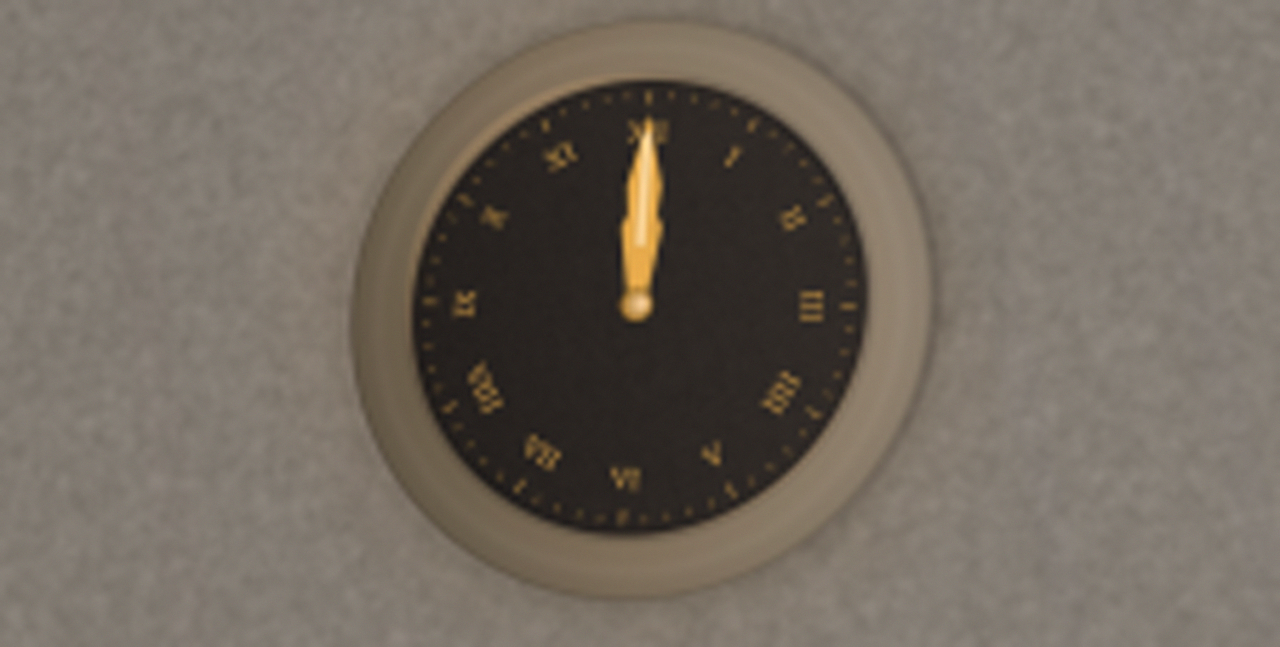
{"hour": 12, "minute": 0}
